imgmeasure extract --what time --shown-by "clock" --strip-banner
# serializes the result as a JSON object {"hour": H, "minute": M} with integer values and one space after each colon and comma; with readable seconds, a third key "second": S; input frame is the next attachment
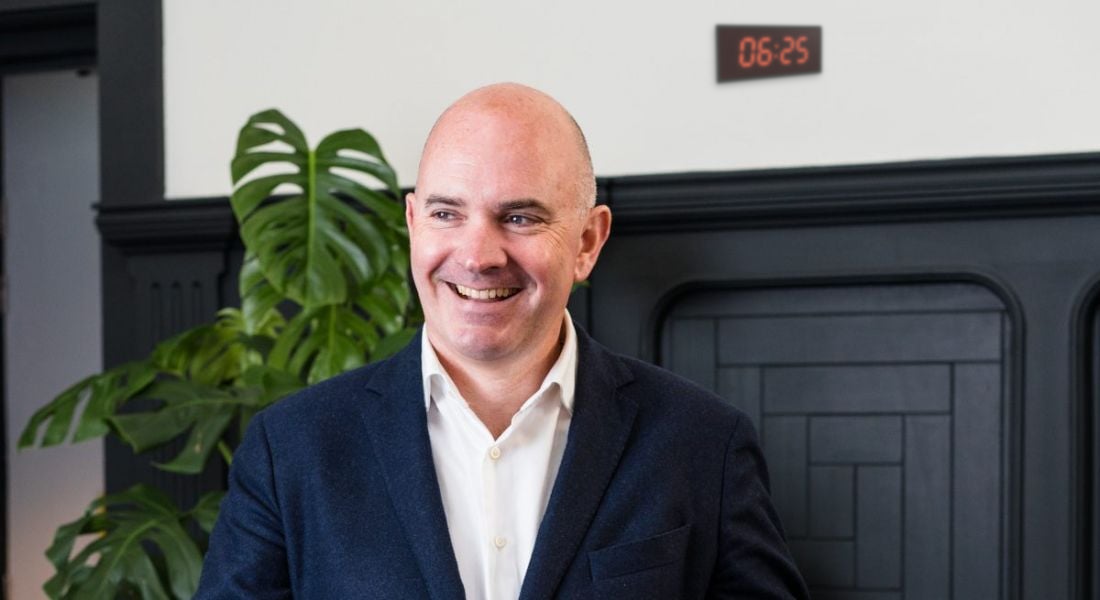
{"hour": 6, "minute": 25}
